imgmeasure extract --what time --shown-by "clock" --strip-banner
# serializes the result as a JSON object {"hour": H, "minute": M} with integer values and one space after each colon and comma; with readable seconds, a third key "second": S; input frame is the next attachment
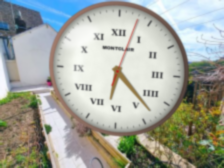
{"hour": 6, "minute": 23, "second": 3}
